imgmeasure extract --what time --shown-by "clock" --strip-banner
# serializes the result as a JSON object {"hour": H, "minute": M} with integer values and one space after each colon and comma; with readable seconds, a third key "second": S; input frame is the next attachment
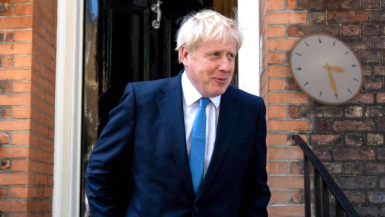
{"hour": 3, "minute": 30}
